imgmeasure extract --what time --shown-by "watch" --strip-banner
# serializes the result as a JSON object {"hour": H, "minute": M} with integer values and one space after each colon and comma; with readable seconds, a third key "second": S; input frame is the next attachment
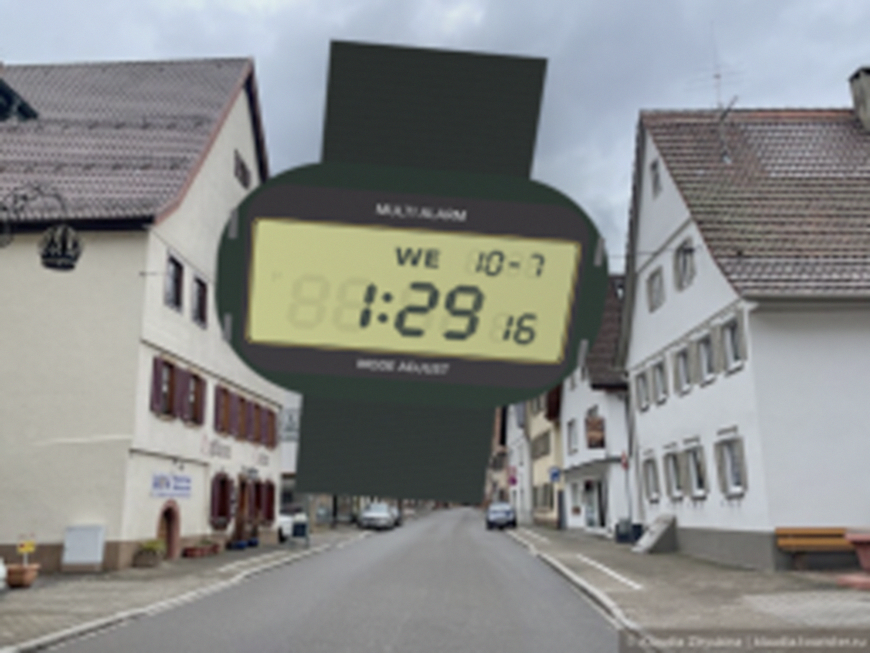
{"hour": 1, "minute": 29, "second": 16}
